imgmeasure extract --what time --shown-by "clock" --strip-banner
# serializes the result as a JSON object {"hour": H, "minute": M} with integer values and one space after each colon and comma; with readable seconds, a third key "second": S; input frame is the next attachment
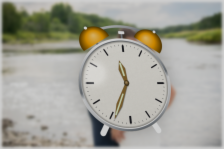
{"hour": 11, "minute": 34}
